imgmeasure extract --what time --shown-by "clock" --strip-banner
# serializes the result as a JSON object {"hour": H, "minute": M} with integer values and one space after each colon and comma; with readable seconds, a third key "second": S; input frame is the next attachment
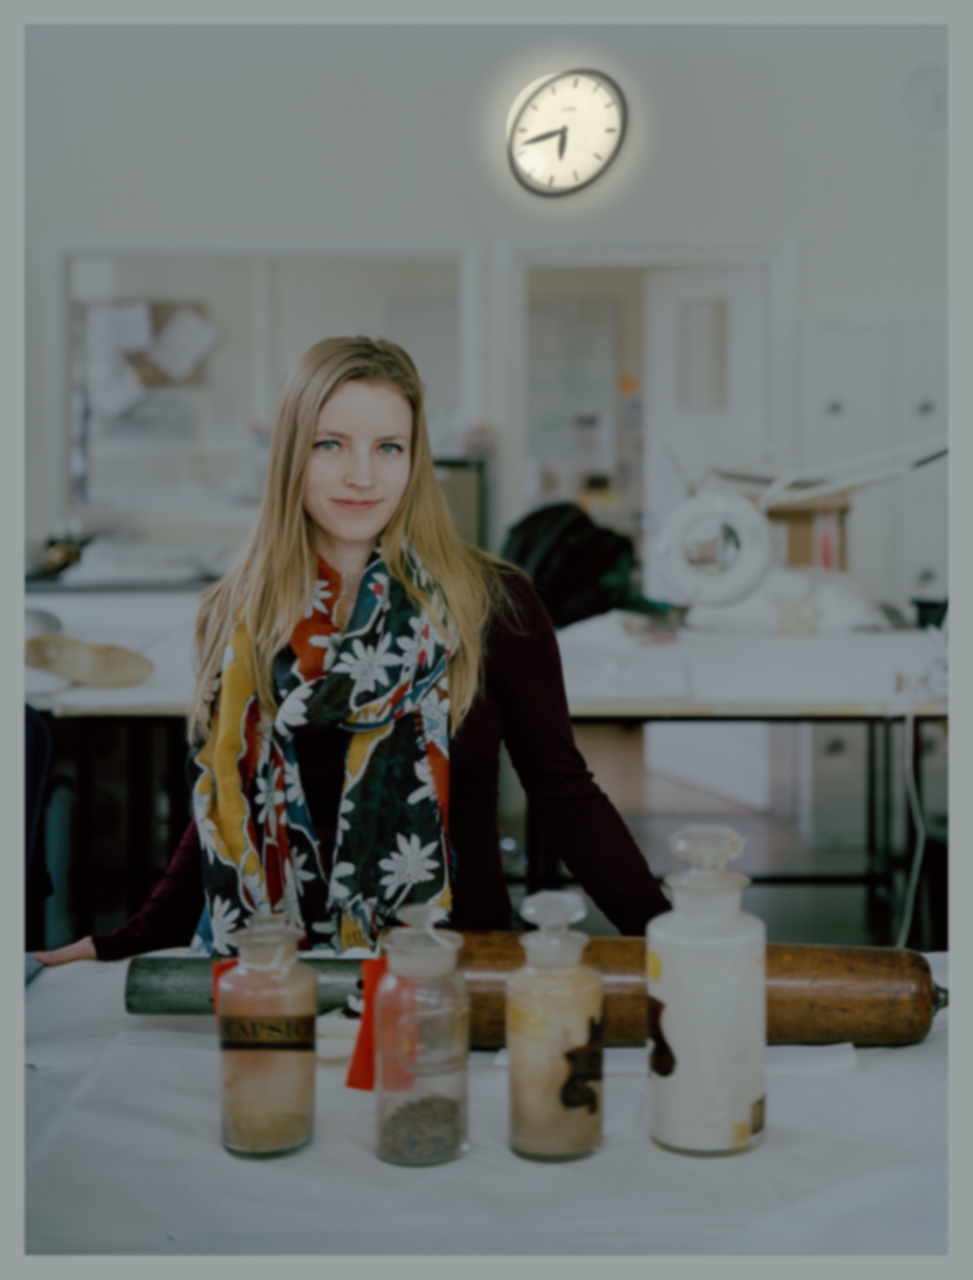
{"hour": 5, "minute": 42}
